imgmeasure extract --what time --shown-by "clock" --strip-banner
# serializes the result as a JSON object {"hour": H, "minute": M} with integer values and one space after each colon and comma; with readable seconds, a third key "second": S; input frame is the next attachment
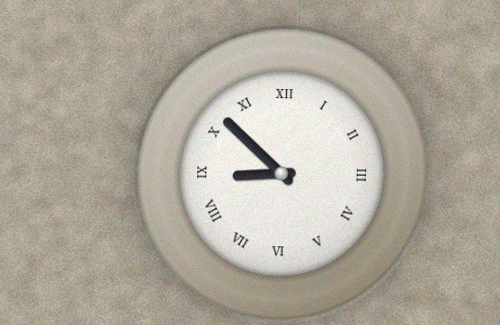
{"hour": 8, "minute": 52}
